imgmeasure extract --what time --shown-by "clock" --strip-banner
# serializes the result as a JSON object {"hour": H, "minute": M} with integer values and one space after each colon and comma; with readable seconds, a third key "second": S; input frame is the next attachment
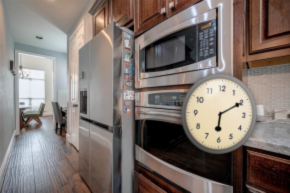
{"hour": 6, "minute": 10}
